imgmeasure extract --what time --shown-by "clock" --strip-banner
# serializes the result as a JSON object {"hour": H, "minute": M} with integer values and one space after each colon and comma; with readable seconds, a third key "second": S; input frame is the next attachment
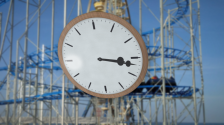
{"hour": 3, "minute": 17}
